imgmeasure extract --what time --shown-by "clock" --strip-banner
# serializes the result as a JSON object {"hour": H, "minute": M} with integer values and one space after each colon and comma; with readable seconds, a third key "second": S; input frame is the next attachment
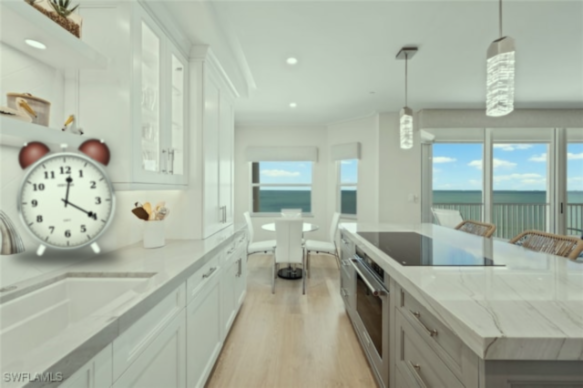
{"hour": 12, "minute": 20}
